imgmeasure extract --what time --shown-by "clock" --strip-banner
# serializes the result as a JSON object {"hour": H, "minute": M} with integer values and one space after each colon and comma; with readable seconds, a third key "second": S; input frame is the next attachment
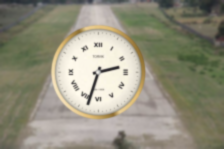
{"hour": 2, "minute": 33}
